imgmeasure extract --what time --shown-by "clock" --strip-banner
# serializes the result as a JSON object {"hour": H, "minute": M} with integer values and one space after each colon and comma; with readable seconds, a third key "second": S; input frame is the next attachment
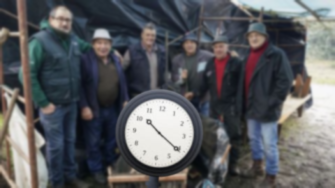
{"hour": 10, "minute": 21}
